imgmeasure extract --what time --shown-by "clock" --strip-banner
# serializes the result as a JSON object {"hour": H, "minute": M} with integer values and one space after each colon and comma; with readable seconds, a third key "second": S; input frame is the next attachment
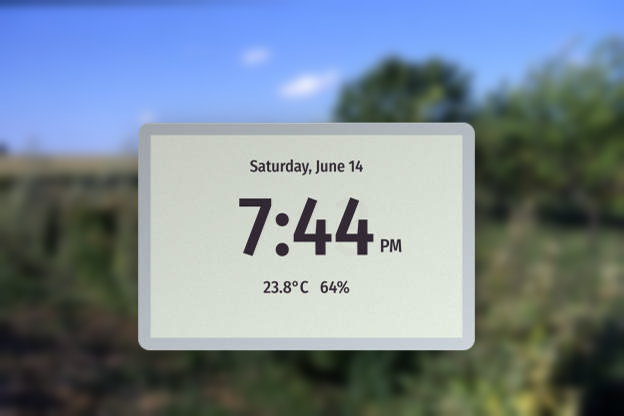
{"hour": 7, "minute": 44}
